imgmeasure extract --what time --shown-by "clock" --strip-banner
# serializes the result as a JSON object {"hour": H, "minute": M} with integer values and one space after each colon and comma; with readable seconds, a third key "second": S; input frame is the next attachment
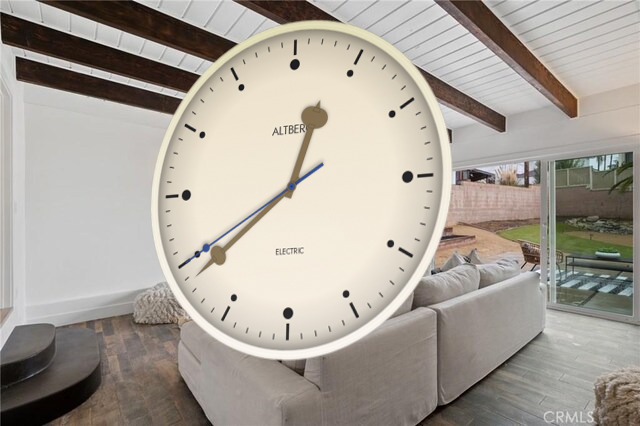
{"hour": 12, "minute": 38, "second": 40}
